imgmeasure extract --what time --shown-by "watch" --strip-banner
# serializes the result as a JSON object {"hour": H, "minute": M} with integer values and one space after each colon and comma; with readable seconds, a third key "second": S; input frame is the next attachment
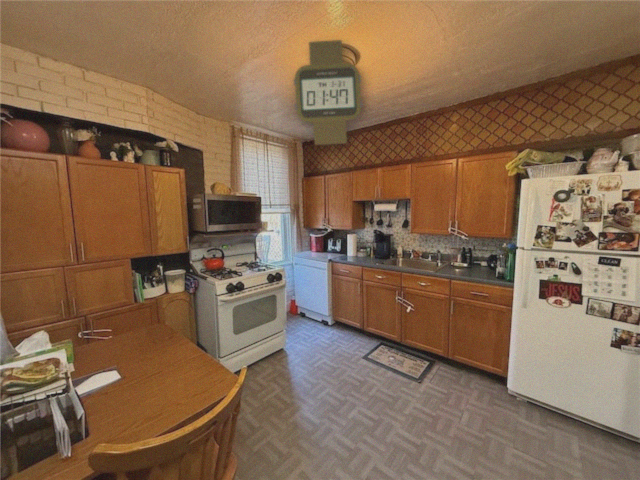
{"hour": 1, "minute": 47}
